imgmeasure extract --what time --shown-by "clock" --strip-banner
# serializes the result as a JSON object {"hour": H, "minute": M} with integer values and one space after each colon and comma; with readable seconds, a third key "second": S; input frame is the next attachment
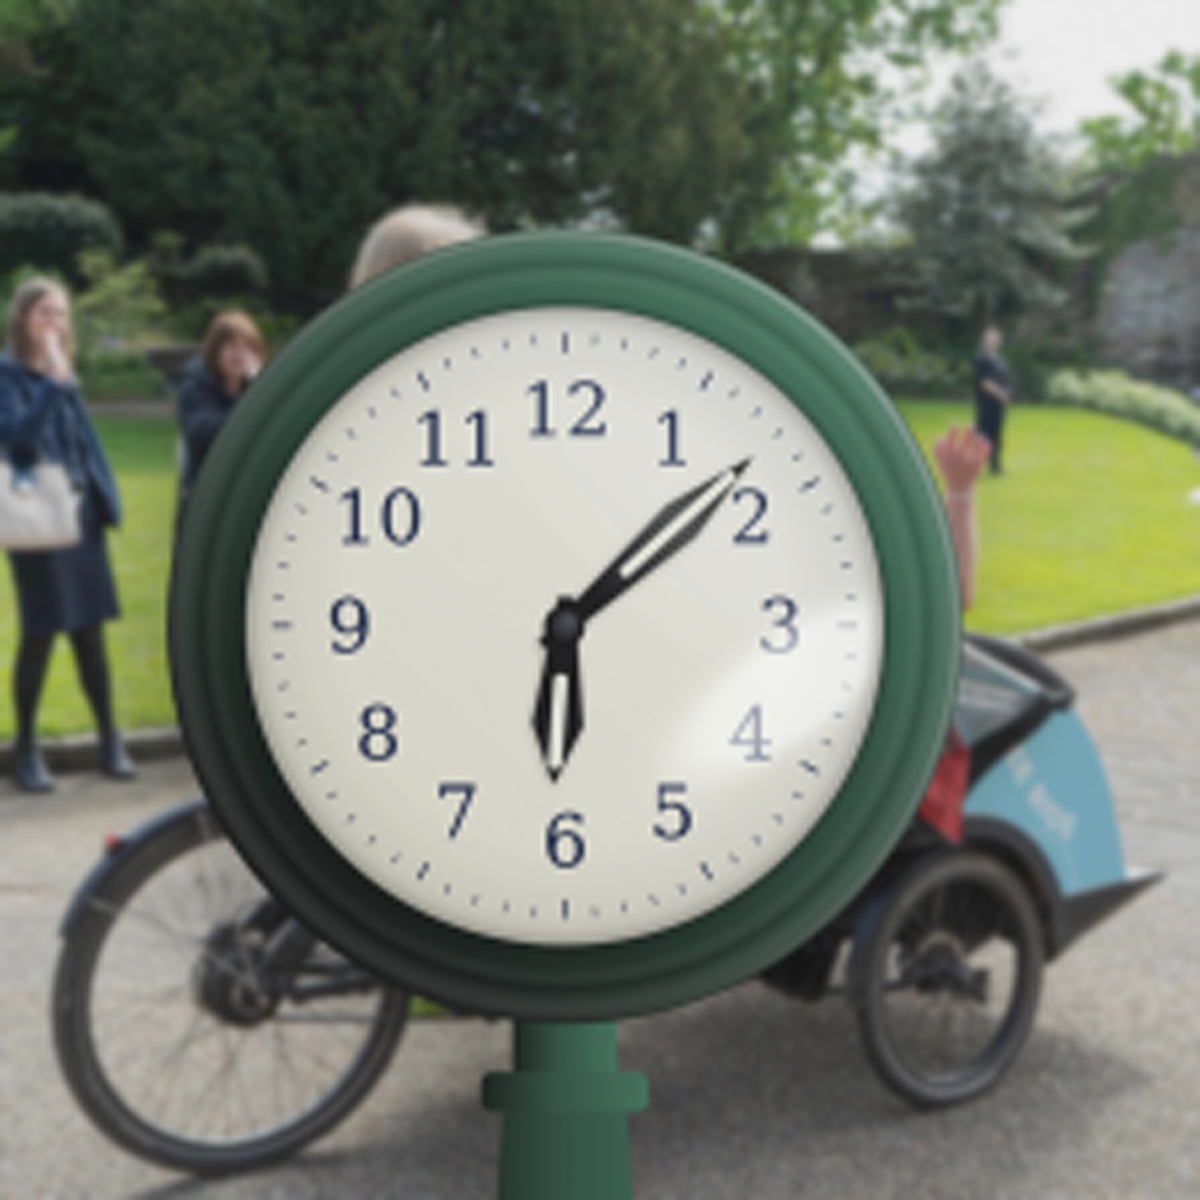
{"hour": 6, "minute": 8}
